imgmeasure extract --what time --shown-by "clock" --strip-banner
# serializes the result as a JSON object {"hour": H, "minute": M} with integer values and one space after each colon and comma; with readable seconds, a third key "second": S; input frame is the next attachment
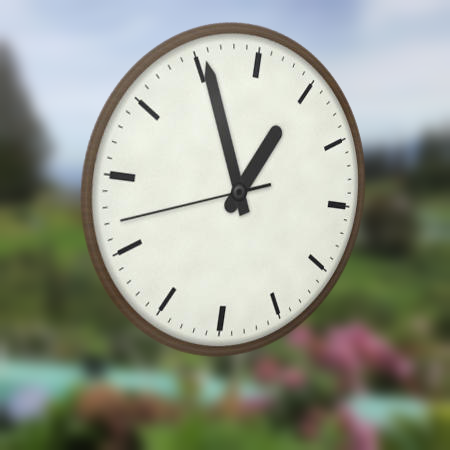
{"hour": 12, "minute": 55, "second": 42}
